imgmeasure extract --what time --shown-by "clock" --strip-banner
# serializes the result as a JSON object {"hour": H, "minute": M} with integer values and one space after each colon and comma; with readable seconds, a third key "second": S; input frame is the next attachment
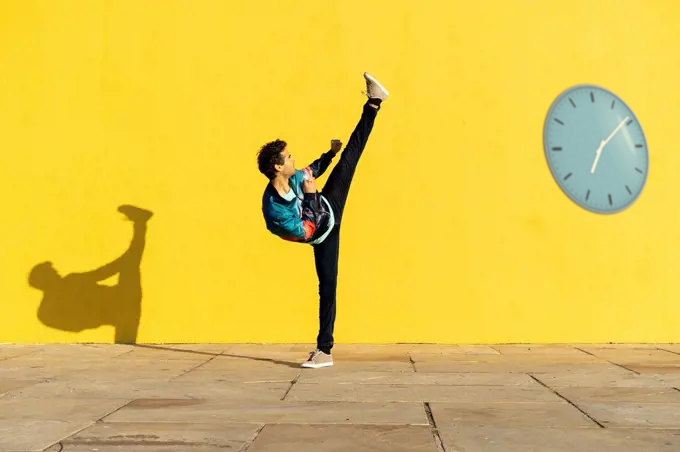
{"hour": 7, "minute": 9}
